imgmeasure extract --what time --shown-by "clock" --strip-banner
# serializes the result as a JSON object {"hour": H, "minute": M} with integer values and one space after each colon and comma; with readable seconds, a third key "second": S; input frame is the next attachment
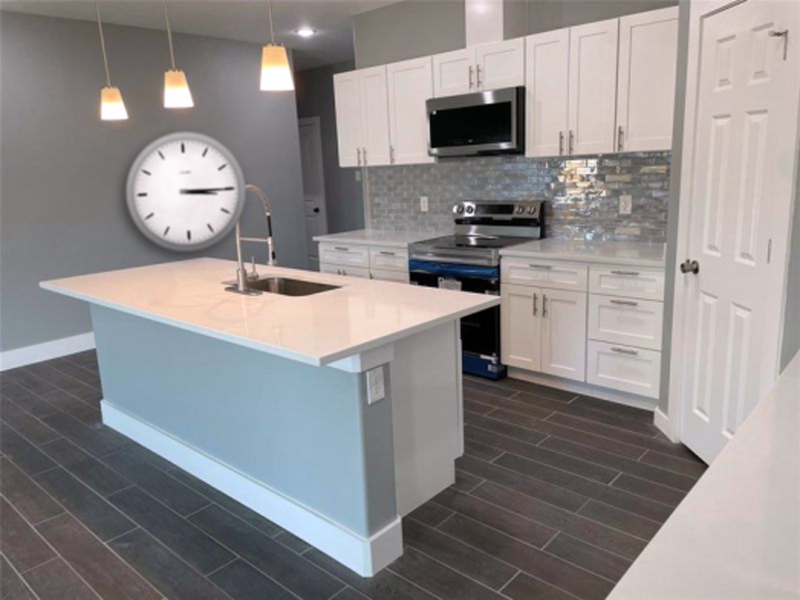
{"hour": 3, "minute": 15}
